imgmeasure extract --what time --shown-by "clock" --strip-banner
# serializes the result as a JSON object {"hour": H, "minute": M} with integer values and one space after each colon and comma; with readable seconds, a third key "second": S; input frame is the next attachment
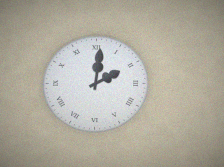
{"hour": 2, "minute": 1}
